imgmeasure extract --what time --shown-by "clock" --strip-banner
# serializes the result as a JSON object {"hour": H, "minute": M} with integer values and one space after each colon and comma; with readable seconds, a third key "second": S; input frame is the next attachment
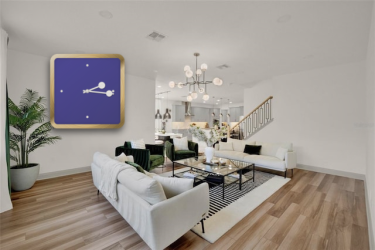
{"hour": 2, "minute": 16}
